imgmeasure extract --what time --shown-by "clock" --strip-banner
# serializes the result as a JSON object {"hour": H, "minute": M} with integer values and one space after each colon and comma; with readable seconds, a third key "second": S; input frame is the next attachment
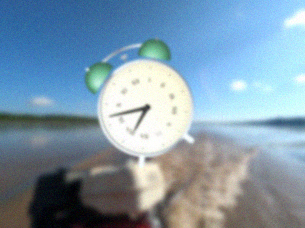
{"hour": 7, "minute": 47}
